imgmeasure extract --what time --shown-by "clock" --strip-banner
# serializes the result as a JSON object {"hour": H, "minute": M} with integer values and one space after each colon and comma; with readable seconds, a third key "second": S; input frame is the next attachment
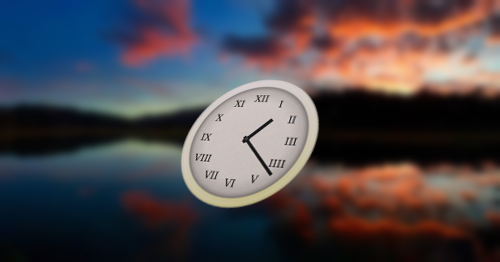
{"hour": 1, "minute": 22}
